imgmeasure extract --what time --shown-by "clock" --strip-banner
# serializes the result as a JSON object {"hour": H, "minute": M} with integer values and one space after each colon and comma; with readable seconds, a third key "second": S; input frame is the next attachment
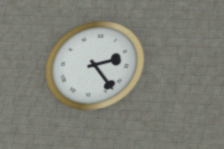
{"hour": 2, "minute": 23}
